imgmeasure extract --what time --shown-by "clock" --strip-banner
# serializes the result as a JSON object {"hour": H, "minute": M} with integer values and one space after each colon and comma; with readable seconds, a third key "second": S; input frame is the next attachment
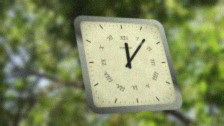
{"hour": 12, "minute": 7}
